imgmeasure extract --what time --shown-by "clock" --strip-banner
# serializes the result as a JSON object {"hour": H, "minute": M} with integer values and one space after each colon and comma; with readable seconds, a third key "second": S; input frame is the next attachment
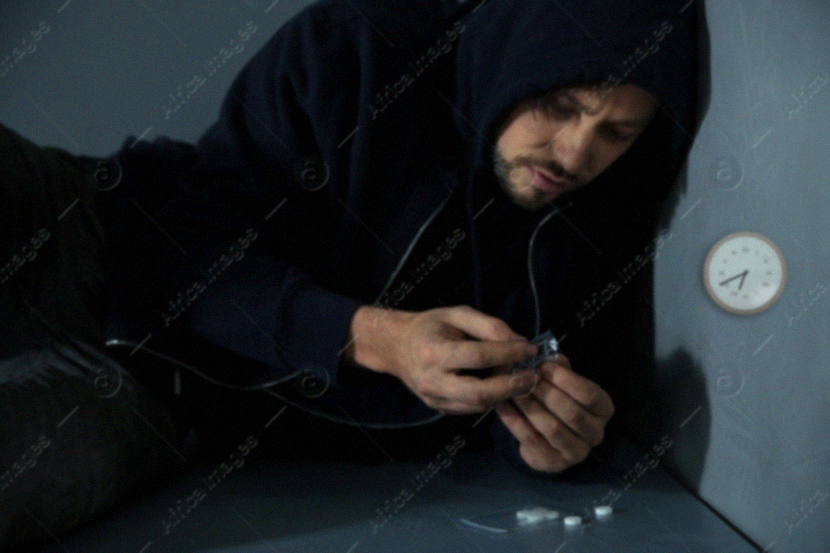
{"hour": 6, "minute": 41}
